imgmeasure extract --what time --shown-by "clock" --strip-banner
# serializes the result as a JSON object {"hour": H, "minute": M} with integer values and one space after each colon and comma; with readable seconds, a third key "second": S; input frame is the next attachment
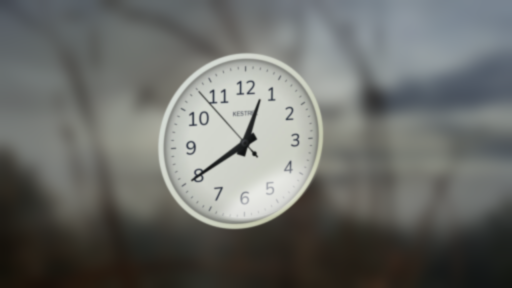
{"hour": 12, "minute": 39, "second": 53}
